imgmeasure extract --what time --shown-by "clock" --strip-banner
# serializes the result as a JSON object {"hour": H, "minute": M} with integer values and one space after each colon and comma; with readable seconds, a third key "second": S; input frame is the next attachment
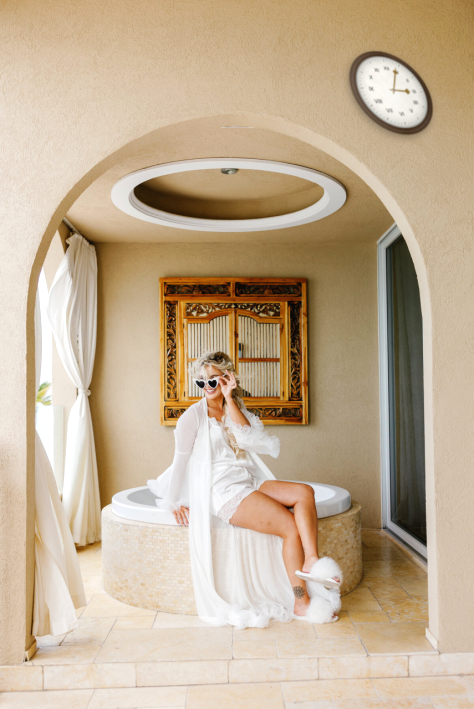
{"hour": 3, "minute": 4}
